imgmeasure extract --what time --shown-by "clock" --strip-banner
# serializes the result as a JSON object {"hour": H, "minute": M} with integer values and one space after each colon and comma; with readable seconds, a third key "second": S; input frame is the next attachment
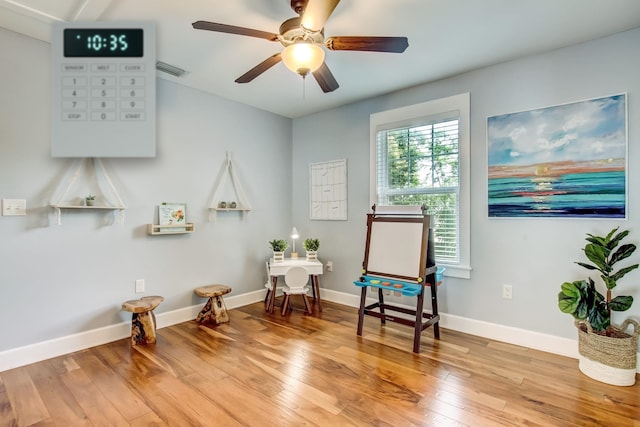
{"hour": 10, "minute": 35}
